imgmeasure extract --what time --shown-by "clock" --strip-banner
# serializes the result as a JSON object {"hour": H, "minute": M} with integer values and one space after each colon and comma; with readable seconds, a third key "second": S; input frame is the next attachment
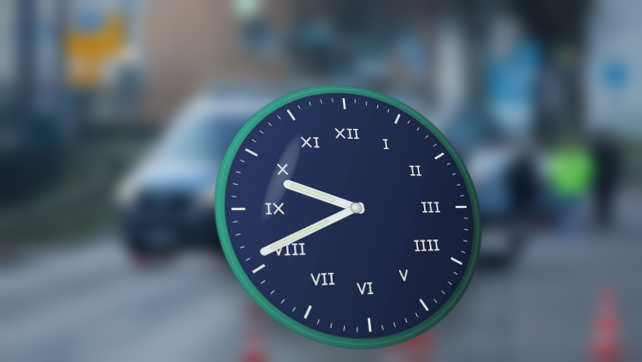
{"hour": 9, "minute": 41}
